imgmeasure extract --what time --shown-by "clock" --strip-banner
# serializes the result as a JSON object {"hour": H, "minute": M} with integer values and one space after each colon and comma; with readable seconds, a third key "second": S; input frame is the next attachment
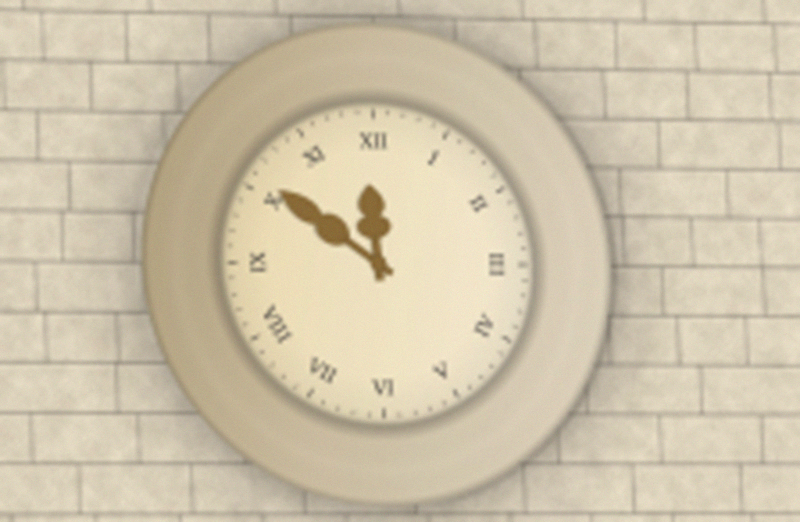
{"hour": 11, "minute": 51}
